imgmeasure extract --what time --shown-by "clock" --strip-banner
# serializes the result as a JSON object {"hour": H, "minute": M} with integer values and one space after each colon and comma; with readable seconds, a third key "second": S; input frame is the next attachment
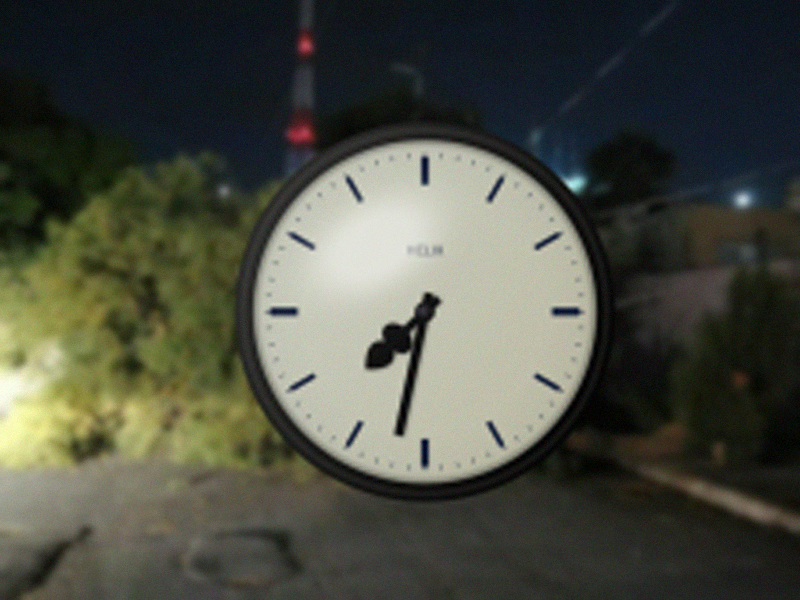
{"hour": 7, "minute": 32}
